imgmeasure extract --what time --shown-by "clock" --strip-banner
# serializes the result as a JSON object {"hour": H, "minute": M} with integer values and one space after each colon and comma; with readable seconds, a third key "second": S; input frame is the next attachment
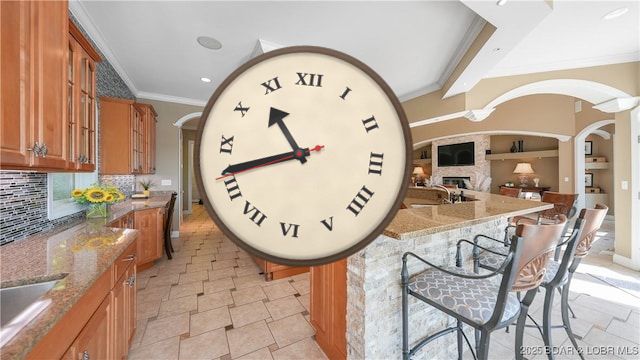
{"hour": 10, "minute": 41, "second": 41}
